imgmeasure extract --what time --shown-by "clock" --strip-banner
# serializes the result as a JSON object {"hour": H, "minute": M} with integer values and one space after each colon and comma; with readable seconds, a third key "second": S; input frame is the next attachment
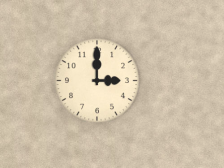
{"hour": 3, "minute": 0}
